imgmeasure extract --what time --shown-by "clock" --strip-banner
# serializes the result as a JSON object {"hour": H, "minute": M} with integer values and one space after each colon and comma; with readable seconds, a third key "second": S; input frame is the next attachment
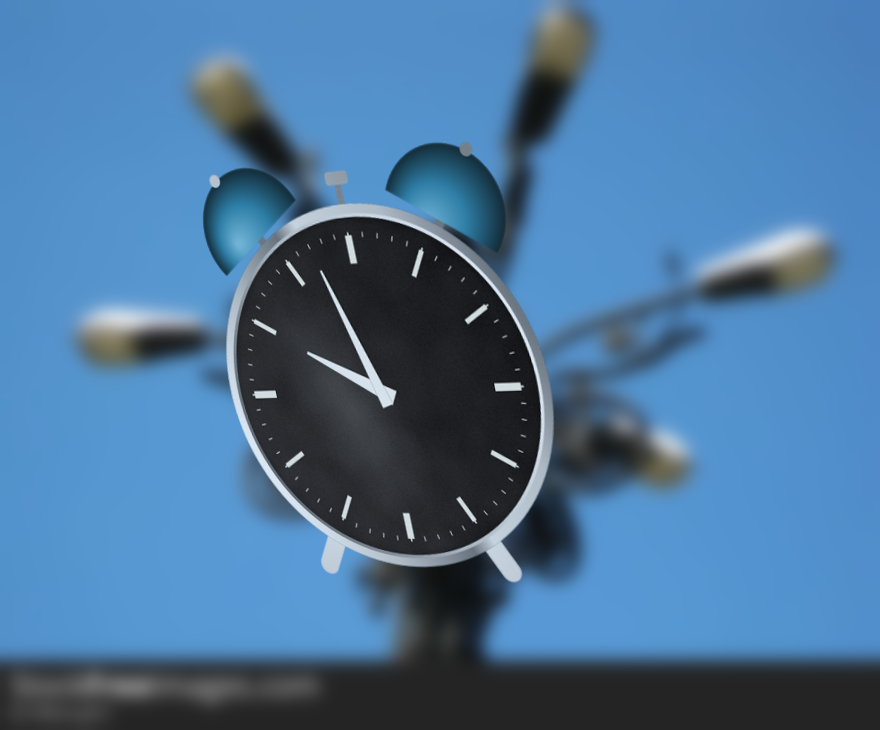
{"hour": 9, "minute": 57}
